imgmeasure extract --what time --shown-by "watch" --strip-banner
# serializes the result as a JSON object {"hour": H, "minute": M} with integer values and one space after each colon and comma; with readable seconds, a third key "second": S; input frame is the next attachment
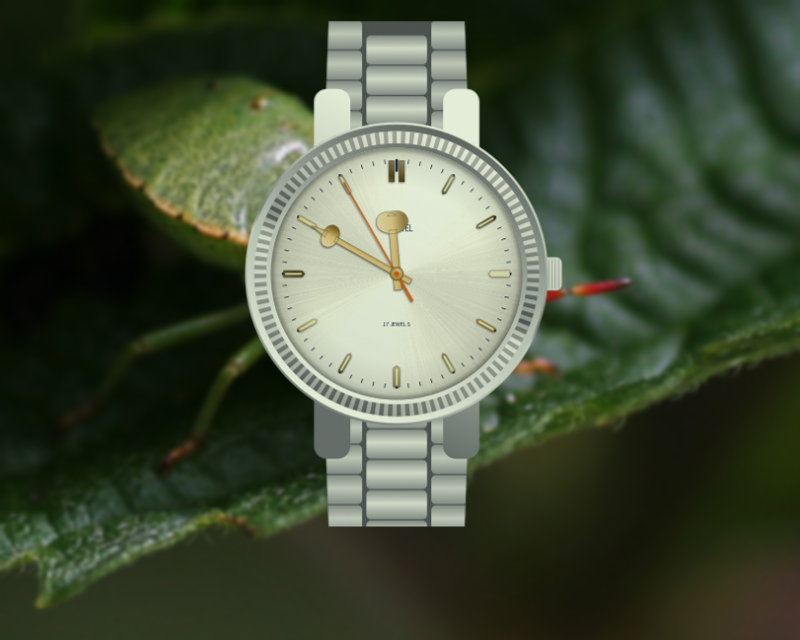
{"hour": 11, "minute": 49, "second": 55}
